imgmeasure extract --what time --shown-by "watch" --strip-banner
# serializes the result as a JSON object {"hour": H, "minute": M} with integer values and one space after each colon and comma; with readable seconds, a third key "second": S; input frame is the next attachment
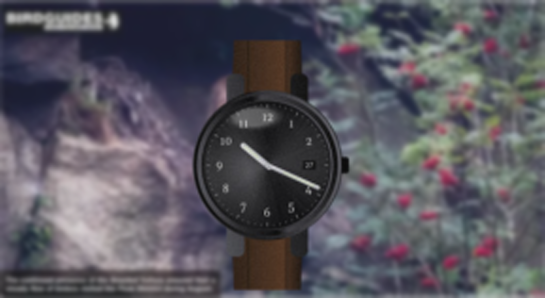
{"hour": 10, "minute": 19}
